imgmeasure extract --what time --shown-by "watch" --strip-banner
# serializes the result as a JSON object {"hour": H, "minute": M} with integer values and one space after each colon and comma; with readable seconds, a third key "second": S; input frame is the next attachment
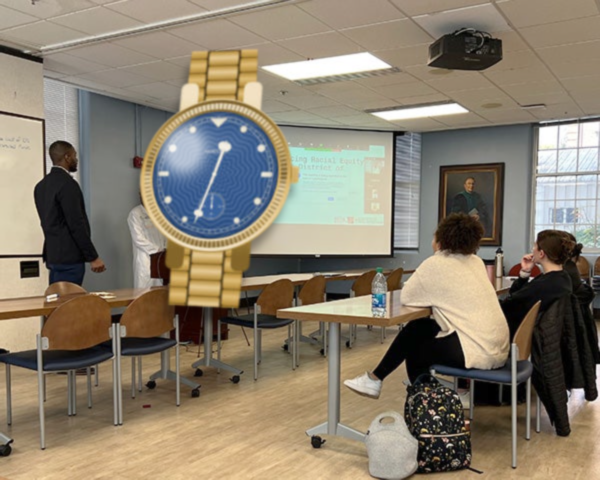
{"hour": 12, "minute": 33}
